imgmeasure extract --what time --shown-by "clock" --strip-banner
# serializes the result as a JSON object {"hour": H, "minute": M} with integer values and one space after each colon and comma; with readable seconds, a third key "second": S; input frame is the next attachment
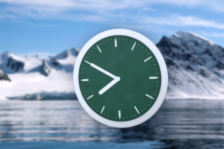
{"hour": 7, "minute": 50}
